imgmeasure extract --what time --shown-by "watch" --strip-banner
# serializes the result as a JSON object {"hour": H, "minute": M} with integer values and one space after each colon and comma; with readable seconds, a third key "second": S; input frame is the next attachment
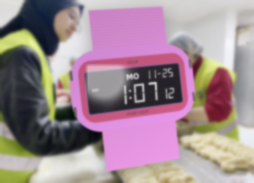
{"hour": 1, "minute": 7}
